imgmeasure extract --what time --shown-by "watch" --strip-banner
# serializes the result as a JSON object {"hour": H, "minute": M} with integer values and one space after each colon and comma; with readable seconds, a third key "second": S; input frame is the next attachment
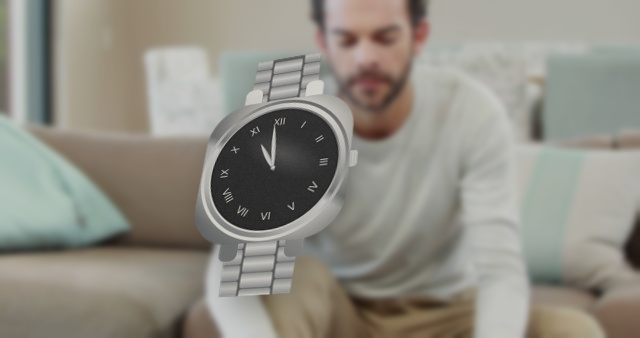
{"hour": 10, "minute": 59}
